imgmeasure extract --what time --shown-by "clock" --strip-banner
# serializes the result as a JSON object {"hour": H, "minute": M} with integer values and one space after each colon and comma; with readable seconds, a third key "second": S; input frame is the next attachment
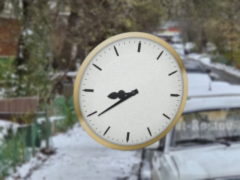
{"hour": 8, "minute": 39}
